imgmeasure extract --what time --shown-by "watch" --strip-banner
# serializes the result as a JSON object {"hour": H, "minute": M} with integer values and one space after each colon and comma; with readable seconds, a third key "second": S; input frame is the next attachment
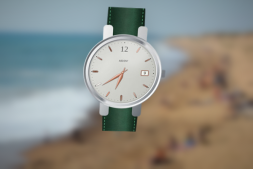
{"hour": 6, "minute": 39}
